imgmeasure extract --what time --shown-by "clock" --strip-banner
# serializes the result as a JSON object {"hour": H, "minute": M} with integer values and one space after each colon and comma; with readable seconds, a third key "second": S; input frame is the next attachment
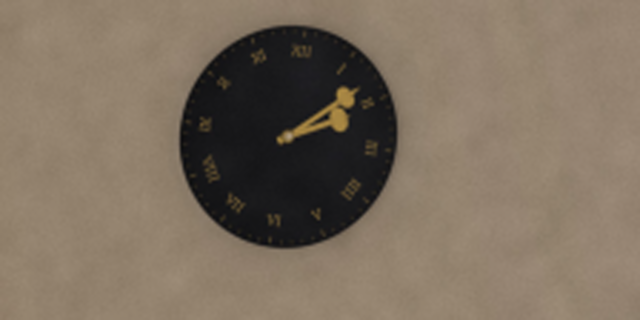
{"hour": 2, "minute": 8}
